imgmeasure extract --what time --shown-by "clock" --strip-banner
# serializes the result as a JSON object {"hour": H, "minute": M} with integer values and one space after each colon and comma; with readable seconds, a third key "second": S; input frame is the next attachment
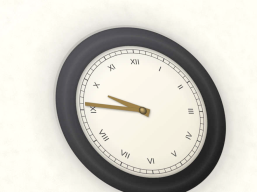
{"hour": 9, "minute": 46}
